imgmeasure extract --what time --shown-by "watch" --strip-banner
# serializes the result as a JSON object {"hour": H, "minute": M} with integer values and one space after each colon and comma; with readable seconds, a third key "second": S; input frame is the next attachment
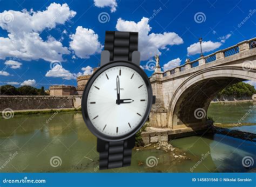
{"hour": 2, "minute": 59}
